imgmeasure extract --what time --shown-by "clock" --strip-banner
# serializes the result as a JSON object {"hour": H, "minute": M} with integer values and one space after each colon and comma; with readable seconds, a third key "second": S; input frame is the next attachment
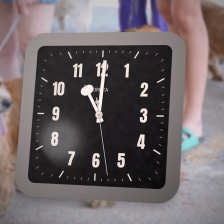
{"hour": 11, "minute": 0, "second": 28}
